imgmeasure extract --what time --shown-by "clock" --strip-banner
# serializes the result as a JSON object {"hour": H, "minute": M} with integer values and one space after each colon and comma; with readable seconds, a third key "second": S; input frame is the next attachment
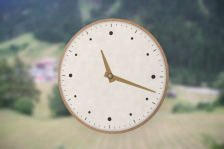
{"hour": 11, "minute": 18}
